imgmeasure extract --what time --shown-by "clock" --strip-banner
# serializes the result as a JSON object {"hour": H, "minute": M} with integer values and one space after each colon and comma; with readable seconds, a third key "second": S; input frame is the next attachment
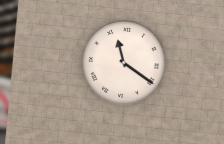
{"hour": 11, "minute": 20}
